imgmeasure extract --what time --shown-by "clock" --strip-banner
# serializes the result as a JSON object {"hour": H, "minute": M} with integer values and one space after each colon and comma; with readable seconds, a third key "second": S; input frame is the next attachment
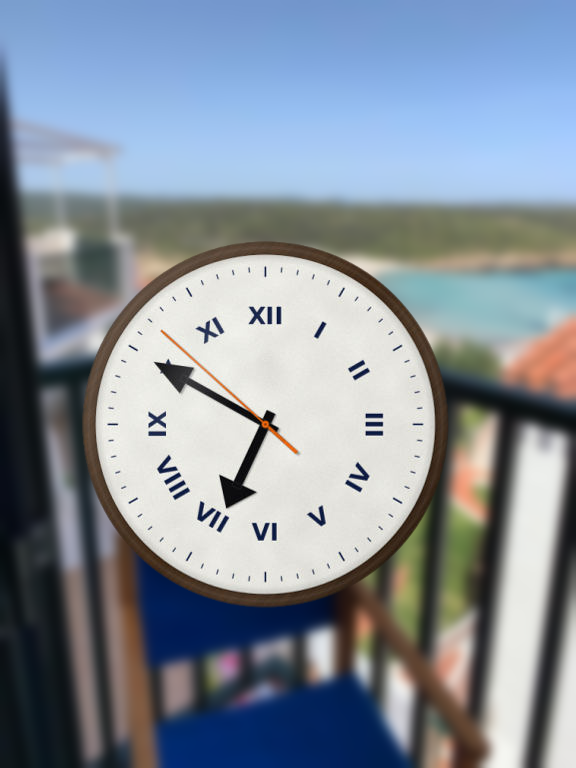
{"hour": 6, "minute": 49, "second": 52}
